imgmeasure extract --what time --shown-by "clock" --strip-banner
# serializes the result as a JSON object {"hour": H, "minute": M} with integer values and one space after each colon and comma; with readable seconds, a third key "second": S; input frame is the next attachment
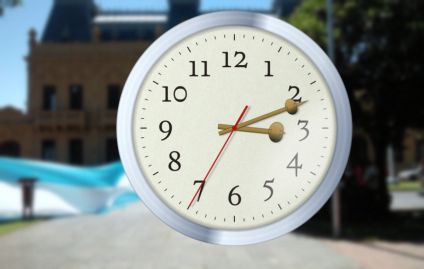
{"hour": 3, "minute": 11, "second": 35}
